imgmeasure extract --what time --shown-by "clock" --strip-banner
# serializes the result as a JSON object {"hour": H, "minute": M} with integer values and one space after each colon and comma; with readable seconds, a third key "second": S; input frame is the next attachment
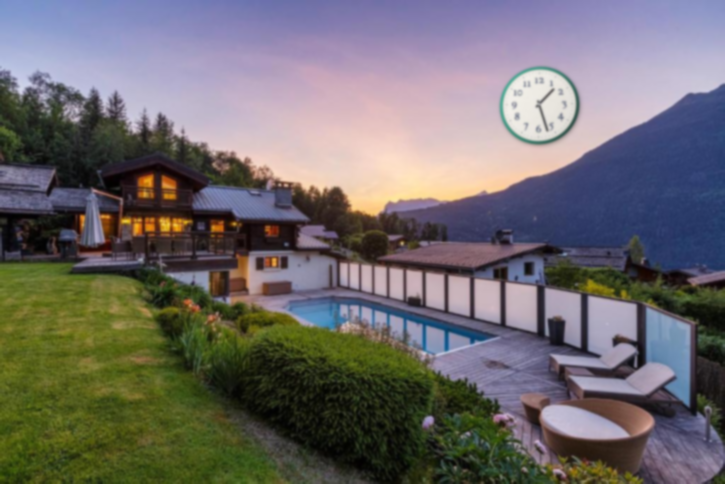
{"hour": 1, "minute": 27}
